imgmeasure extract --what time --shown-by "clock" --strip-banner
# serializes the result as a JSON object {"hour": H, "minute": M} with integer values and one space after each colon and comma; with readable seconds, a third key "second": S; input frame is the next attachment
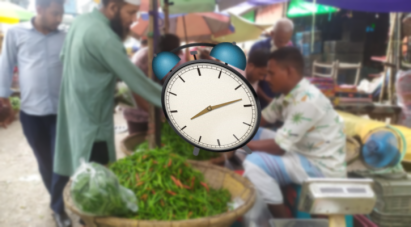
{"hour": 8, "minute": 13}
